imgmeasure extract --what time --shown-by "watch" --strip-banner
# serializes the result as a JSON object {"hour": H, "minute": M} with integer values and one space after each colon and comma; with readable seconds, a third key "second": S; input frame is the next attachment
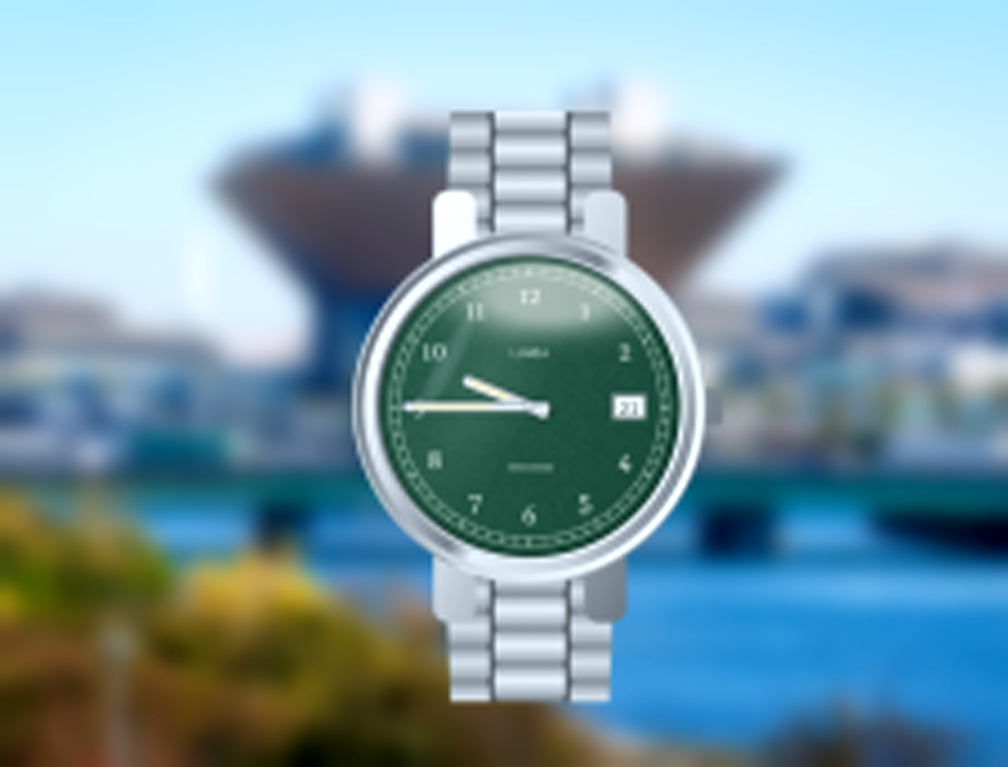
{"hour": 9, "minute": 45}
